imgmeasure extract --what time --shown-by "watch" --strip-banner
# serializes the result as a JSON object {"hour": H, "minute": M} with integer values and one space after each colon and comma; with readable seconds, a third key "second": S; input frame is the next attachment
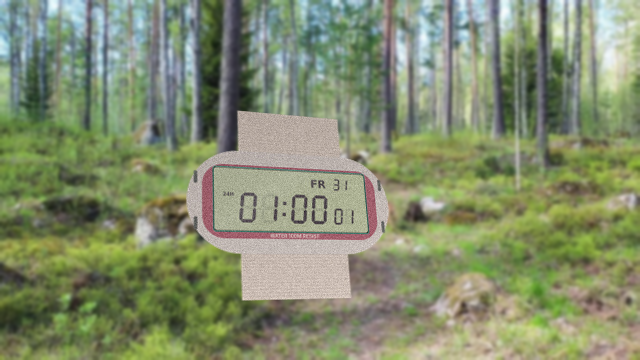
{"hour": 1, "minute": 0, "second": 1}
